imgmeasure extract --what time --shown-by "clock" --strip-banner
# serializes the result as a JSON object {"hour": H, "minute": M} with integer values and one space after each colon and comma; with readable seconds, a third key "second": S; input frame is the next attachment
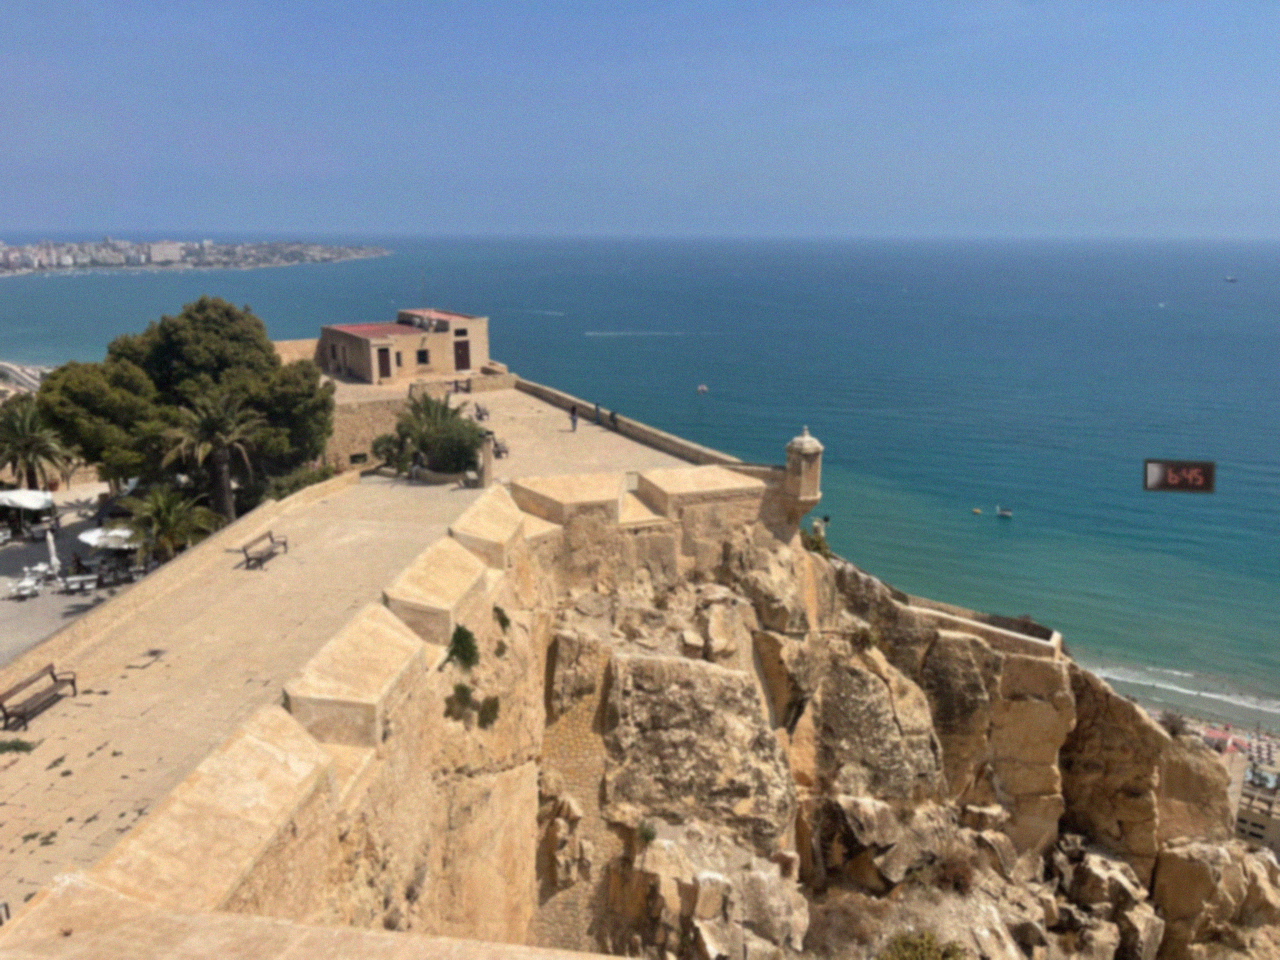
{"hour": 6, "minute": 45}
